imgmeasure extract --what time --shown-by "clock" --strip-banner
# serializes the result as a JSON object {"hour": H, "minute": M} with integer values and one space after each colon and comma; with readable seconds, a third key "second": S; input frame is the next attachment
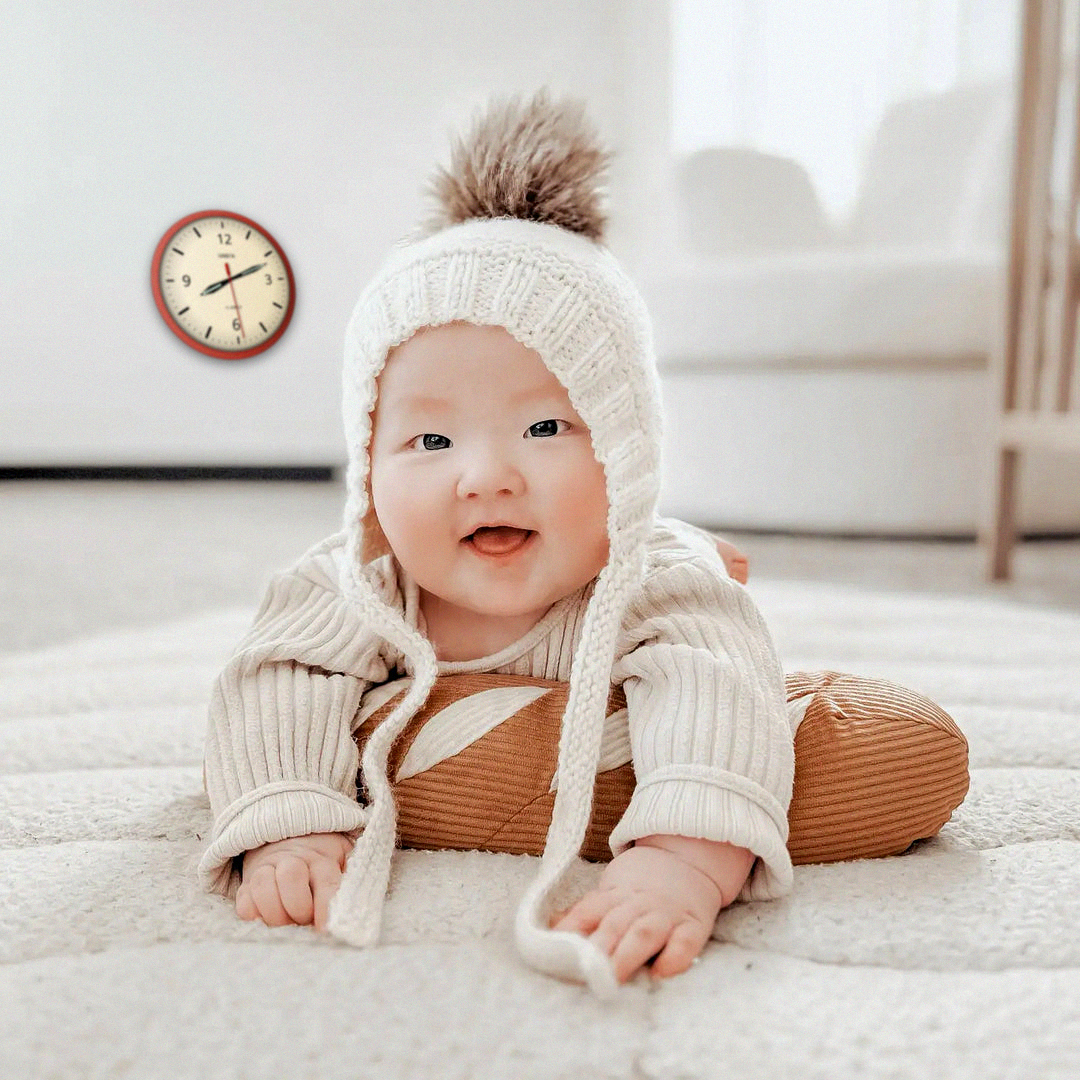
{"hour": 8, "minute": 11, "second": 29}
